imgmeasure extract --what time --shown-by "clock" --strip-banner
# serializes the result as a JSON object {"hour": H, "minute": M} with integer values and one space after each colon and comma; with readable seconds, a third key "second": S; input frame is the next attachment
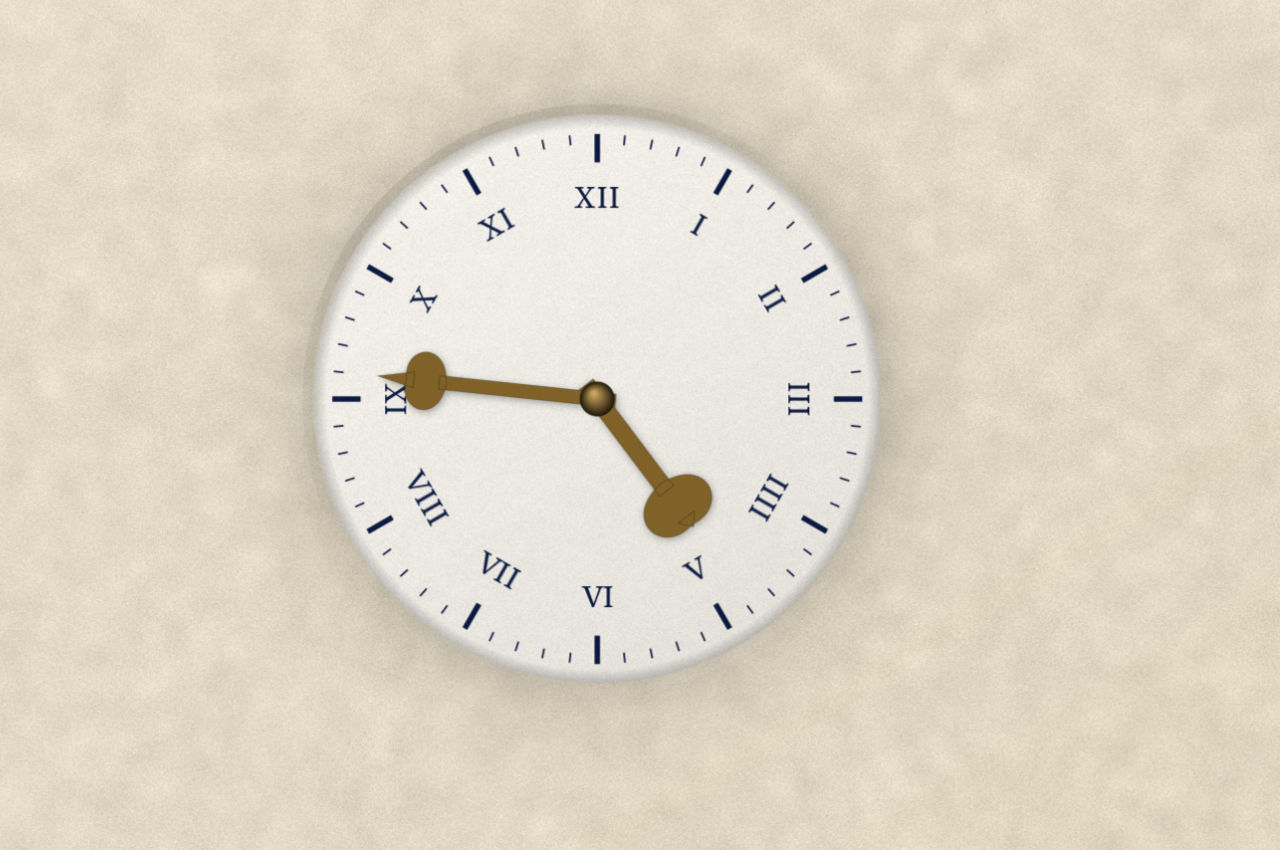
{"hour": 4, "minute": 46}
